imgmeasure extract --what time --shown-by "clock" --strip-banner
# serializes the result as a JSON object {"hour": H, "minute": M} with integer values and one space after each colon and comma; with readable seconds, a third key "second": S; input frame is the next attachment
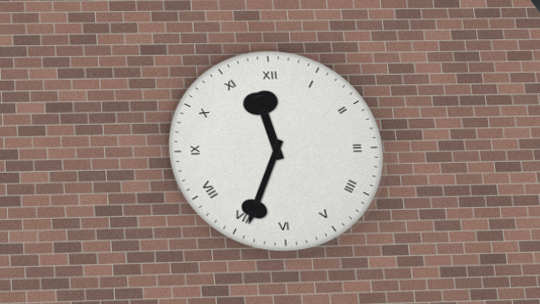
{"hour": 11, "minute": 34}
